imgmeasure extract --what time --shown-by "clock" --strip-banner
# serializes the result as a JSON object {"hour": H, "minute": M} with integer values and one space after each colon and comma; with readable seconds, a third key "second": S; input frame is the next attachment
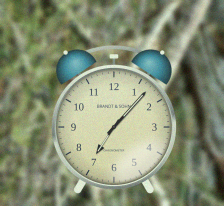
{"hour": 7, "minute": 7}
